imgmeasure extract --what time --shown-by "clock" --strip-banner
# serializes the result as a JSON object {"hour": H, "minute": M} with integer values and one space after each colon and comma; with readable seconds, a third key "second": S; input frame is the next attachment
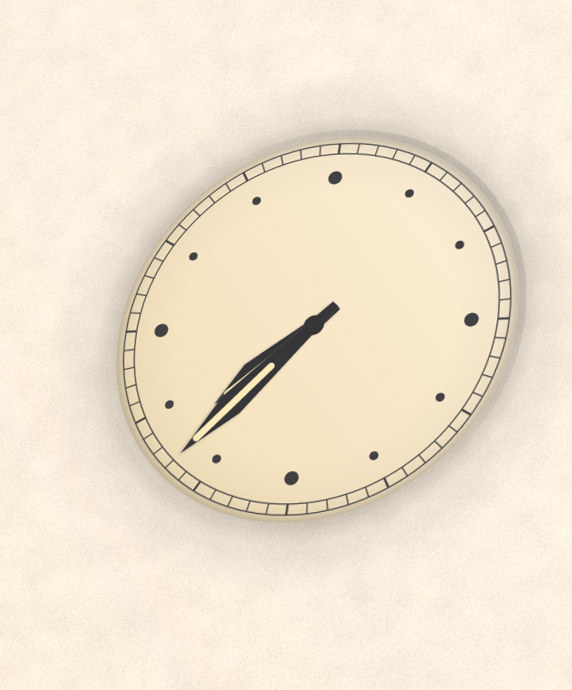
{"hour": 7, "minute": 37}
